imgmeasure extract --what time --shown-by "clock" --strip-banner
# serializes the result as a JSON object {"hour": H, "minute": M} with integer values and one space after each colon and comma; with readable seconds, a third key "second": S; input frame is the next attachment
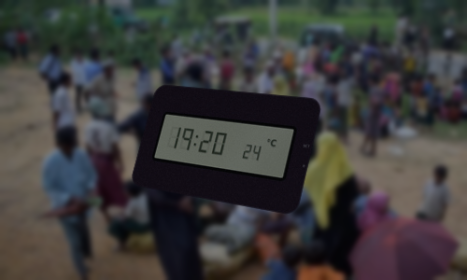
{"hour": 19, "minute": 20}
